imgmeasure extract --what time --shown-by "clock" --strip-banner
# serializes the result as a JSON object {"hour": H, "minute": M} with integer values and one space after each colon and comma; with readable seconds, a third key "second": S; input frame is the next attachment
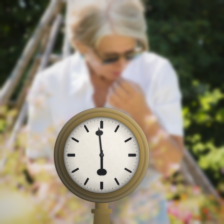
{"hour": 5, "minute": 59}
